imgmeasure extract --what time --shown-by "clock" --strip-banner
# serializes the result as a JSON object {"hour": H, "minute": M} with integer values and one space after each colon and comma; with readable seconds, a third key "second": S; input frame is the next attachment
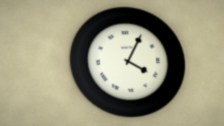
{"hour": 4, "minute": 5}
